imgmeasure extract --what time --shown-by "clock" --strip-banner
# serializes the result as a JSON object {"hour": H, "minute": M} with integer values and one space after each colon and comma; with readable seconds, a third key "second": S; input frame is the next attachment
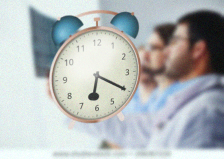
{"hour": 6, "minute": 20}
